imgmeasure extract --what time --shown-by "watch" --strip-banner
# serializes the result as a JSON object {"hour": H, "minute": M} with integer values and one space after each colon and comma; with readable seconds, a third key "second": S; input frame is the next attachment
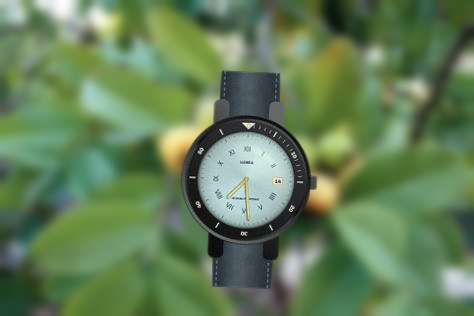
{"hour": 7, "minute": 29}
